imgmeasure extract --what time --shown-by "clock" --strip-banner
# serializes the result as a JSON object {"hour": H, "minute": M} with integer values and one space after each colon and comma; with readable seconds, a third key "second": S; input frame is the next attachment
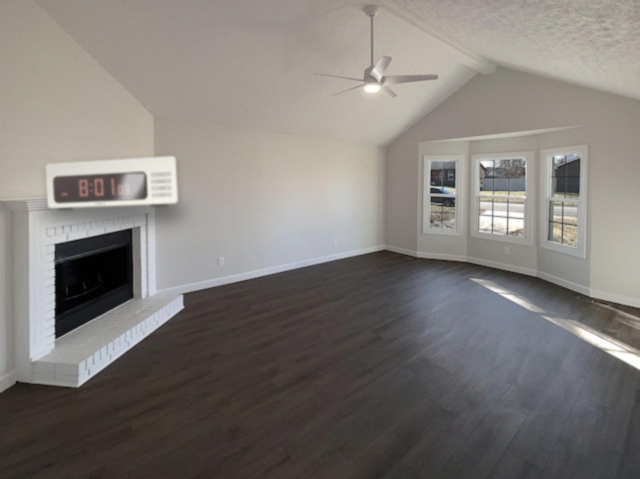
{"hour": 8, "minute": 1}
